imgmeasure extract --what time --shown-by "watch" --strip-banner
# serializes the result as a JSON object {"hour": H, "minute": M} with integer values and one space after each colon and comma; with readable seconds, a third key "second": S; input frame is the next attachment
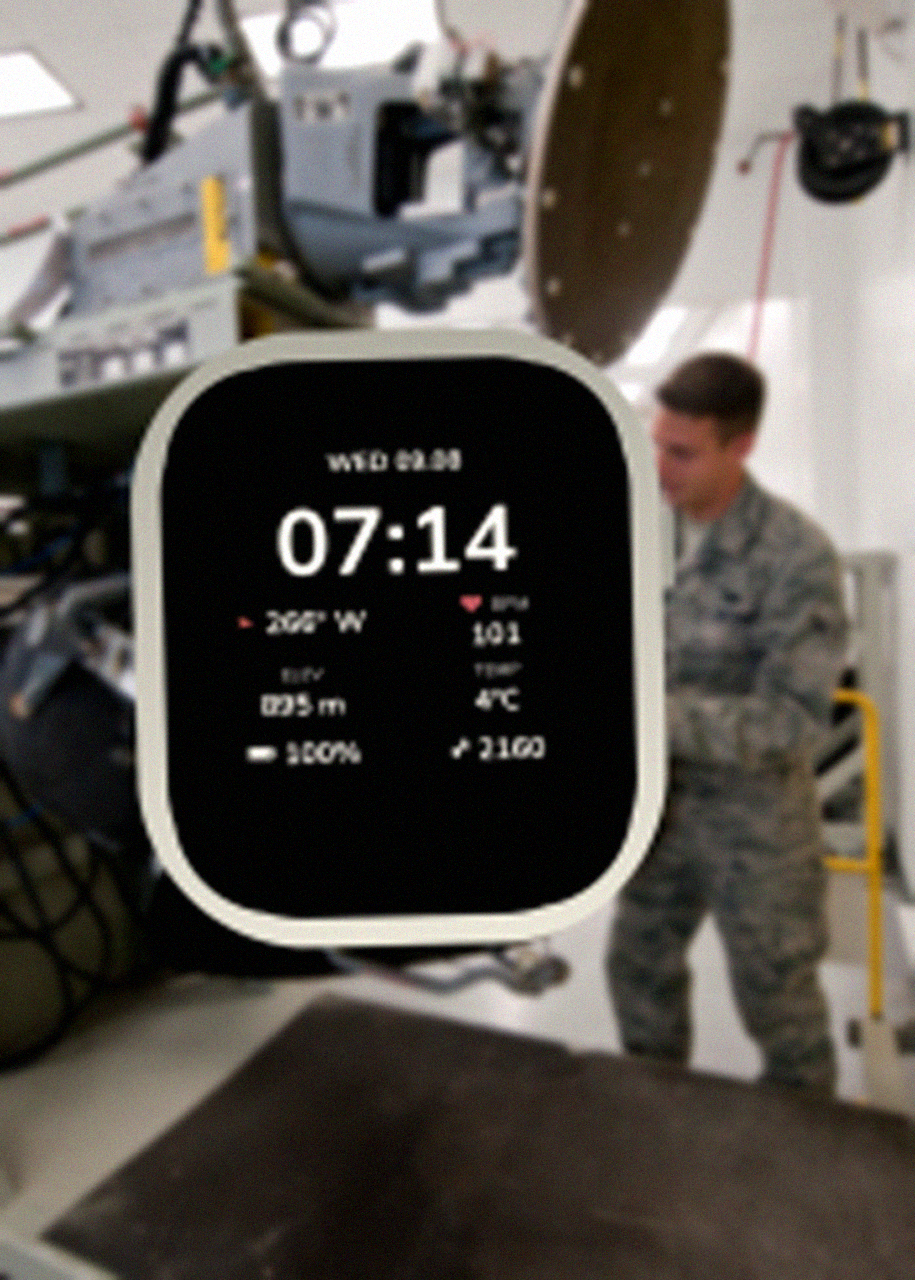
{"hour": 7, "minute": 14}
